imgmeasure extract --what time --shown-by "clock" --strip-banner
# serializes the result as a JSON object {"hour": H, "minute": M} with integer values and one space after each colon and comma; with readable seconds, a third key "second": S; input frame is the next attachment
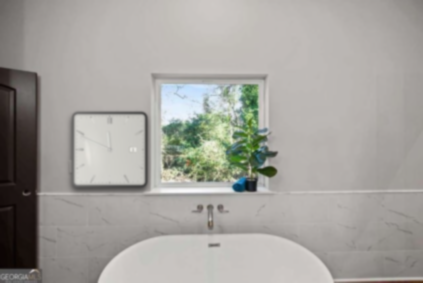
{"hour": 11, "minute": 49}
